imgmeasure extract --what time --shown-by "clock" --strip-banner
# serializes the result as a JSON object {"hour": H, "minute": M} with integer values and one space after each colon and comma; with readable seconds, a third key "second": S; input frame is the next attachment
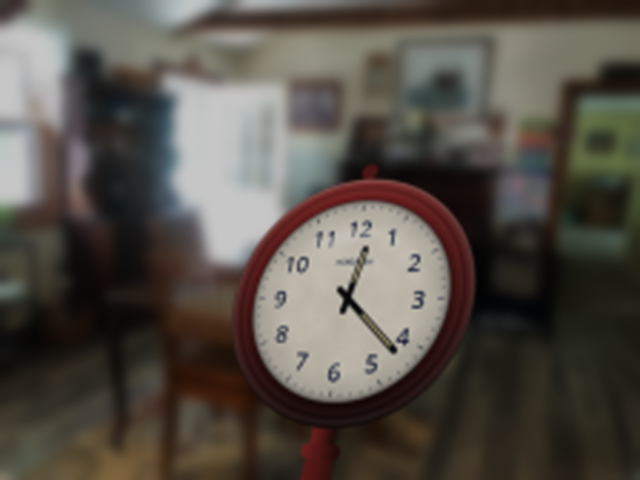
{"hour": 12, "minute": 22}
